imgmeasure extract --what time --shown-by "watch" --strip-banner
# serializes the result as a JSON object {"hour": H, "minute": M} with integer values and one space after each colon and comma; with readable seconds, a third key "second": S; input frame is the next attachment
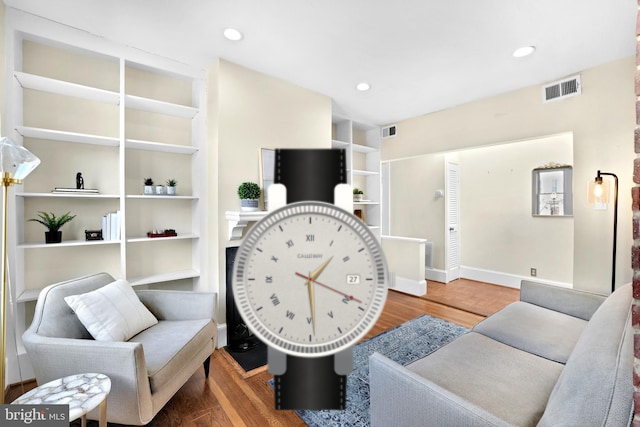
{"hour": 1, "minute": 29, "second": 19}
